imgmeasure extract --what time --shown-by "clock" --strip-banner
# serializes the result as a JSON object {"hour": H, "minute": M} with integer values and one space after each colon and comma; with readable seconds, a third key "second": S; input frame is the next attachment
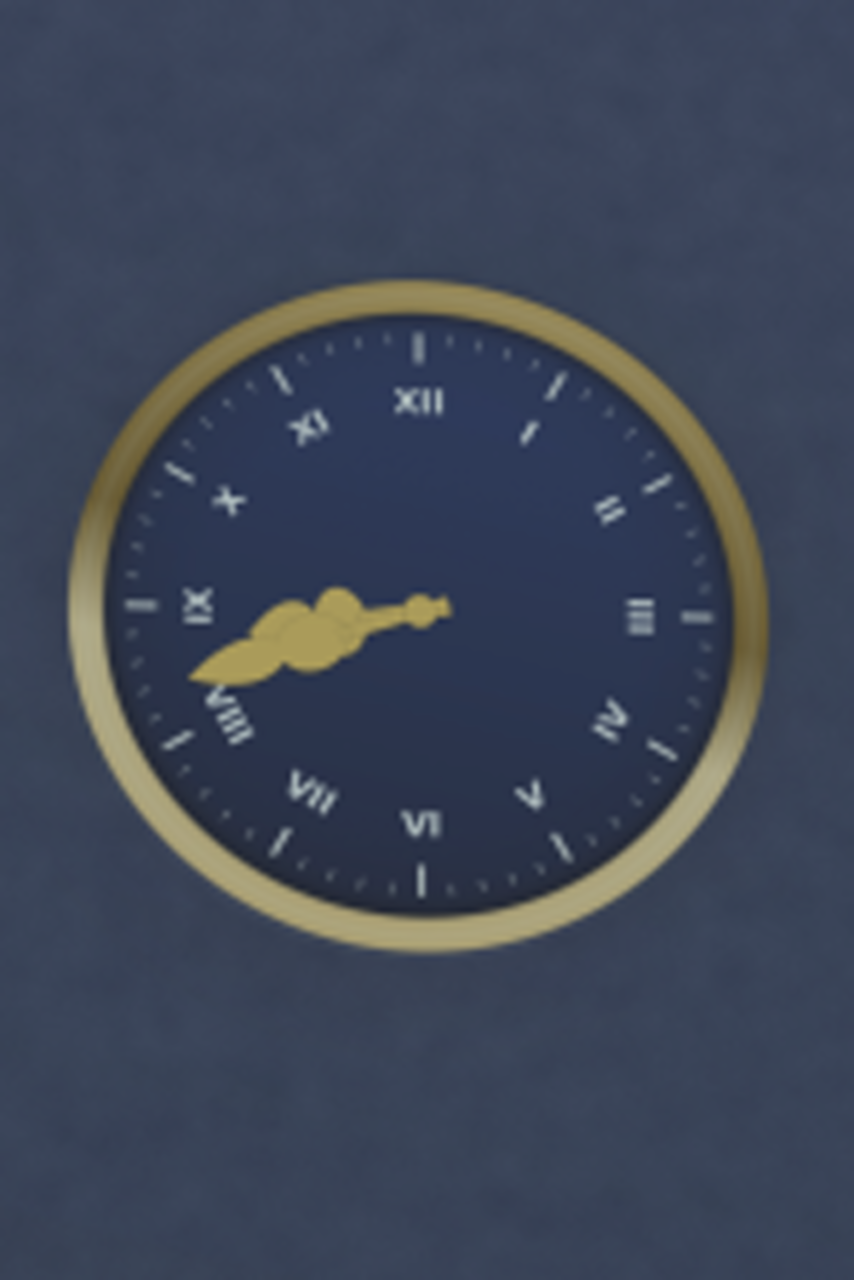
{"hour": 8, "minute": 42}
